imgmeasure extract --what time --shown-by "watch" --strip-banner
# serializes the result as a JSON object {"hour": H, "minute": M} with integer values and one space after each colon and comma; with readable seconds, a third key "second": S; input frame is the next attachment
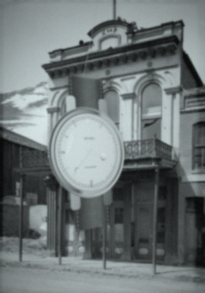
{"hour": 3, "minute": 37}
